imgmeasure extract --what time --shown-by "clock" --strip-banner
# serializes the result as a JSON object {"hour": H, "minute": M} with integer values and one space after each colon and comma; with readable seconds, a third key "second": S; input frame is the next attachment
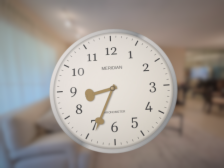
{"hour": 8, "minute": 34}
